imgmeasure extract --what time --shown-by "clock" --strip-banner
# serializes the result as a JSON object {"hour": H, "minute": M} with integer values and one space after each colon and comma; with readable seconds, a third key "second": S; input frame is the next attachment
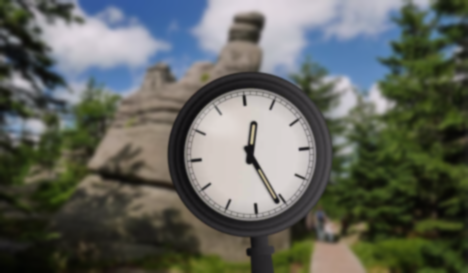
{"hour": 12, "minute": 26}
